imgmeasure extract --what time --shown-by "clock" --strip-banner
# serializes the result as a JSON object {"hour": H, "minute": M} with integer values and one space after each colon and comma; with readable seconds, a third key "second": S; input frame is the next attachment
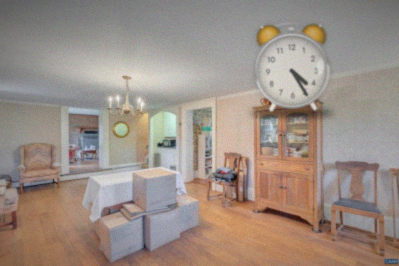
{"hour": 4, "minute": 25}
